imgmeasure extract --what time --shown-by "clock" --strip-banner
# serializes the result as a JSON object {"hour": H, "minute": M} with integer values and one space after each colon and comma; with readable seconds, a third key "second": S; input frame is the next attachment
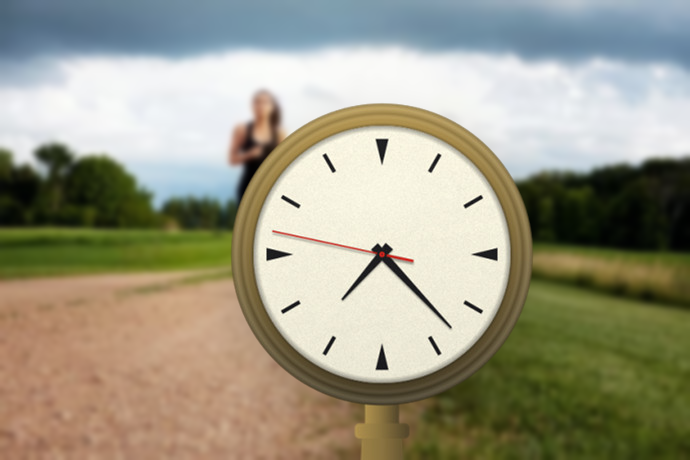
{"hour": 7, "minute": 22, "second": 47}
